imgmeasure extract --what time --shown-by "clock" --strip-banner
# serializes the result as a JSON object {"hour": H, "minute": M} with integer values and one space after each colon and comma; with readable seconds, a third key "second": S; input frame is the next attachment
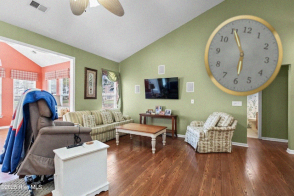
{"hour": 5, "minute": 55}
